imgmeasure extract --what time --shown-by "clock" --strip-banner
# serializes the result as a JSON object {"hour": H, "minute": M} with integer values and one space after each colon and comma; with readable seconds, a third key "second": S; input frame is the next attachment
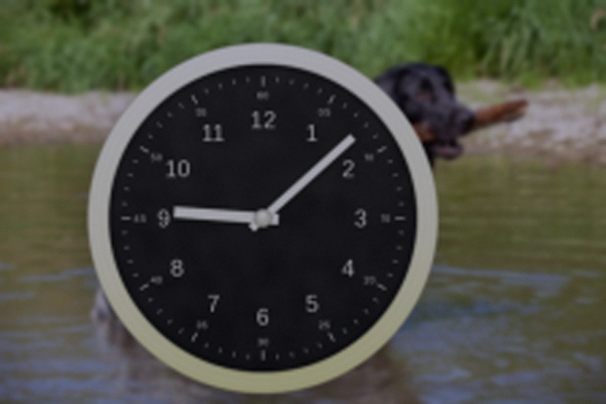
{"hour": 9, "minute": 8}
